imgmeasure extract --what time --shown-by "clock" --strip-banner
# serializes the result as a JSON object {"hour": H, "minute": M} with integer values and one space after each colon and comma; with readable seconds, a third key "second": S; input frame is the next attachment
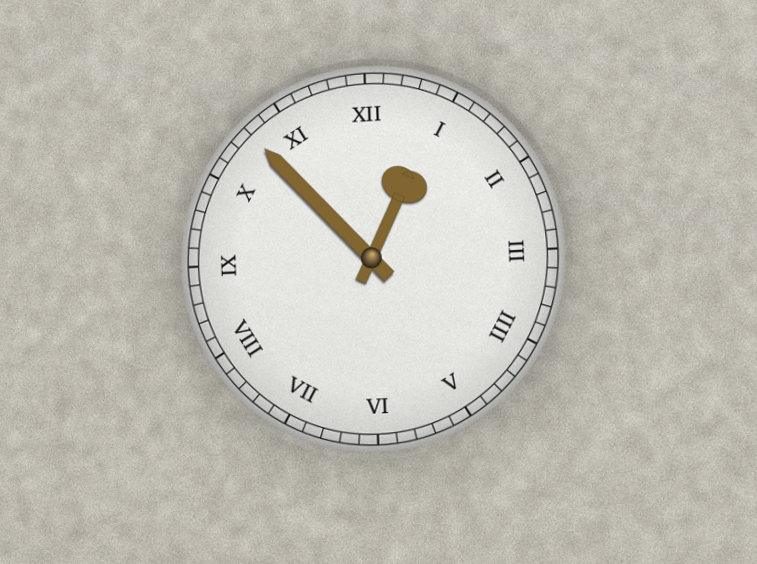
{"hour": 12, "minute": 53}
